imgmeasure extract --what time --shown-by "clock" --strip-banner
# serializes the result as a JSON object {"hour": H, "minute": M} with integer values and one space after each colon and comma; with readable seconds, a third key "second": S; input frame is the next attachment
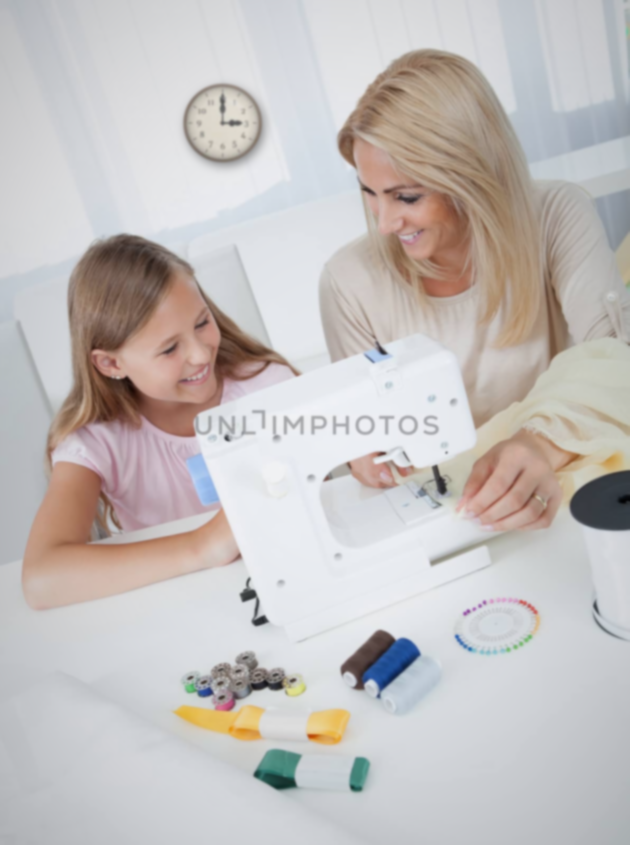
{"hour": 3, "minute": 0}
